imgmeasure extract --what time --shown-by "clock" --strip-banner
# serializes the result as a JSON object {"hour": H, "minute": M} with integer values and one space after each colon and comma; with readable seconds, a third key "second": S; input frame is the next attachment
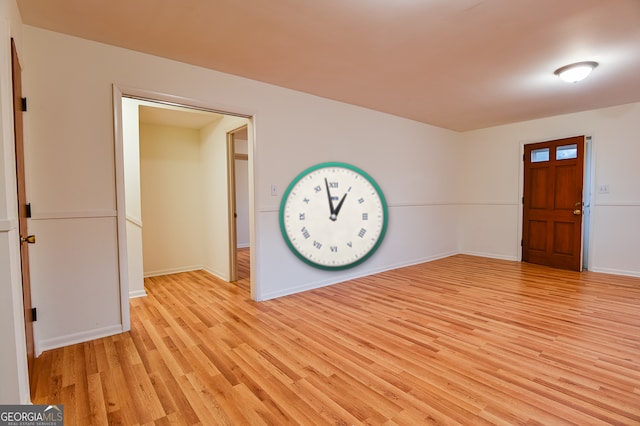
{"hour": 12, "minute": 58}
